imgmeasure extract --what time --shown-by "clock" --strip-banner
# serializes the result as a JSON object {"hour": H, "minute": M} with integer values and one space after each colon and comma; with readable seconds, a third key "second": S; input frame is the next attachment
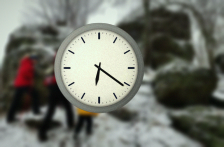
{"hour": 6, "minute": 21}
